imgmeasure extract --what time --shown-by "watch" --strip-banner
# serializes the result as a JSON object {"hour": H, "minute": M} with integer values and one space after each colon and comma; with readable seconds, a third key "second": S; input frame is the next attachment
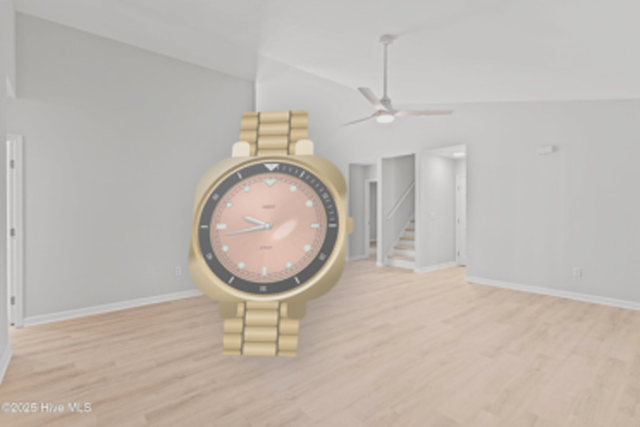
{"hour": 9, "minute": 43}
